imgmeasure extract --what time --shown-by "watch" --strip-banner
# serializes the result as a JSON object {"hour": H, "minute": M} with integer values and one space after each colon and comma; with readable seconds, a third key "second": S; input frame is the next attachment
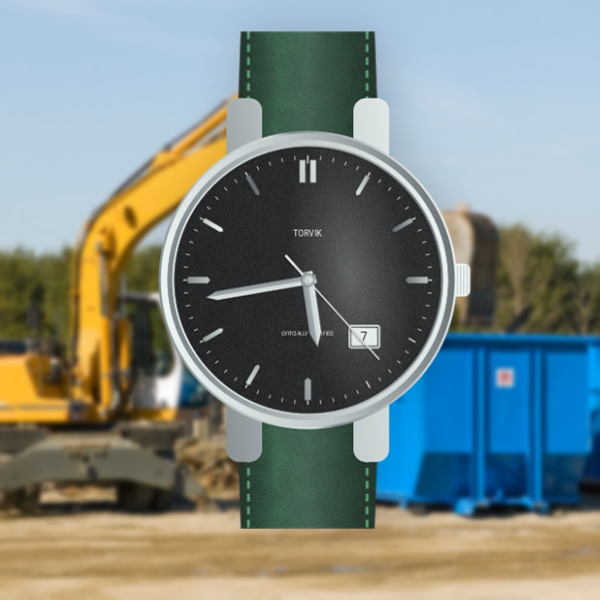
{"hour": 5, "minute": 43, "second": 23}
